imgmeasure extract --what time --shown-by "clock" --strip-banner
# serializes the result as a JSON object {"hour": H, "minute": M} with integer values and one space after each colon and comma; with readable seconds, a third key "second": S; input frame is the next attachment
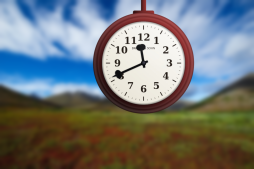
{"hour": 11, "minute": 41}
